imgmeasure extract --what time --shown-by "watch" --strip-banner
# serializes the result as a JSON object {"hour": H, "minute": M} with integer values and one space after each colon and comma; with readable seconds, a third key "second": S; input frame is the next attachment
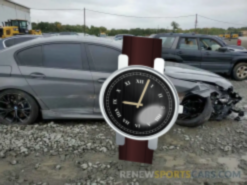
{"hour": 9, "minute": 3}
